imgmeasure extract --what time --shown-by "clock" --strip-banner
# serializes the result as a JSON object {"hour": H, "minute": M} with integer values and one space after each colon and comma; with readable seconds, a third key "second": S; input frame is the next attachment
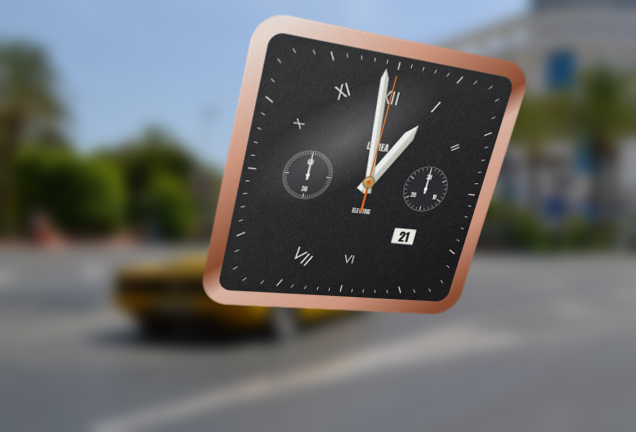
{"hour": 12, "minute": 59}
